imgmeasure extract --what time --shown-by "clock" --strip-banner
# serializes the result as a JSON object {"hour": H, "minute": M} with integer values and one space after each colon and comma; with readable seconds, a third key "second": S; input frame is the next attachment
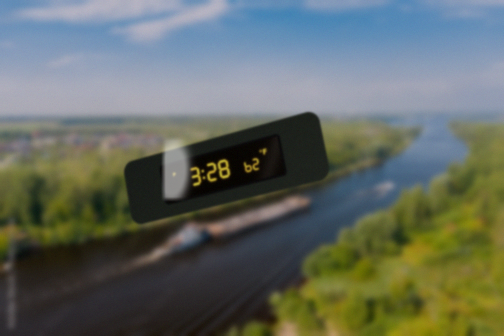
{"hour": 3, "minute": 28}
